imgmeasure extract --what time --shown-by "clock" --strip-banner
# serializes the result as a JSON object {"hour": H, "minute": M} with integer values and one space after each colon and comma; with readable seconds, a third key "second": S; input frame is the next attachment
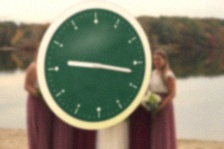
{"hour": 9, "minute": 17}
